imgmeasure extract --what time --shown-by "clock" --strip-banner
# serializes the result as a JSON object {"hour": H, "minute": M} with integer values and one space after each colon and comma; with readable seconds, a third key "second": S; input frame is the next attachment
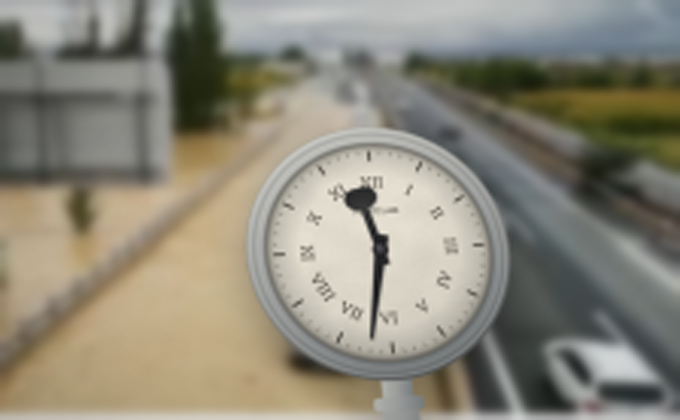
{"hour": 11, "minute": 32}
